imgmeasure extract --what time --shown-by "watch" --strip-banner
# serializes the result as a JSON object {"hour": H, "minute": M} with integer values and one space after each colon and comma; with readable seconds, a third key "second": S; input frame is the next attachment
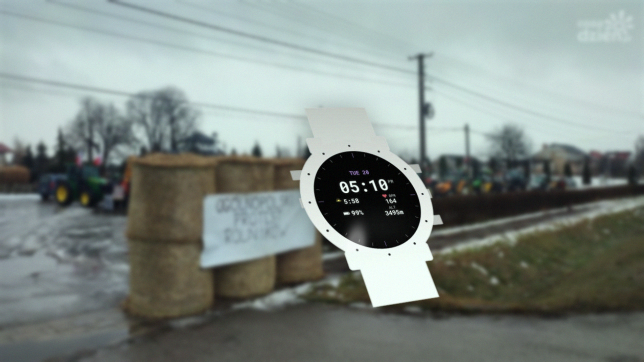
{"hour": 5, "minute": 10}
